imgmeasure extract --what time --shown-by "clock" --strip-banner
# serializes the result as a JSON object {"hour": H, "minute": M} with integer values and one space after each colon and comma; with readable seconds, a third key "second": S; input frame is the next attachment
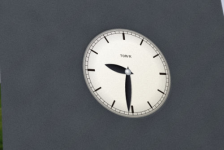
{"hour": 9, "minute": 31}
